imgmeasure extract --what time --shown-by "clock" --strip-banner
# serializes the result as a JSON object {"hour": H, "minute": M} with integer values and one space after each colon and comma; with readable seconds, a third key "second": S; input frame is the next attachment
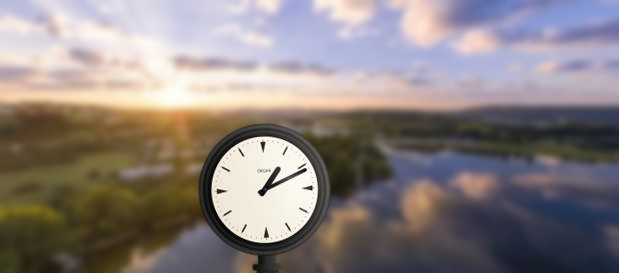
{"hour": 1, "minute": 11}
